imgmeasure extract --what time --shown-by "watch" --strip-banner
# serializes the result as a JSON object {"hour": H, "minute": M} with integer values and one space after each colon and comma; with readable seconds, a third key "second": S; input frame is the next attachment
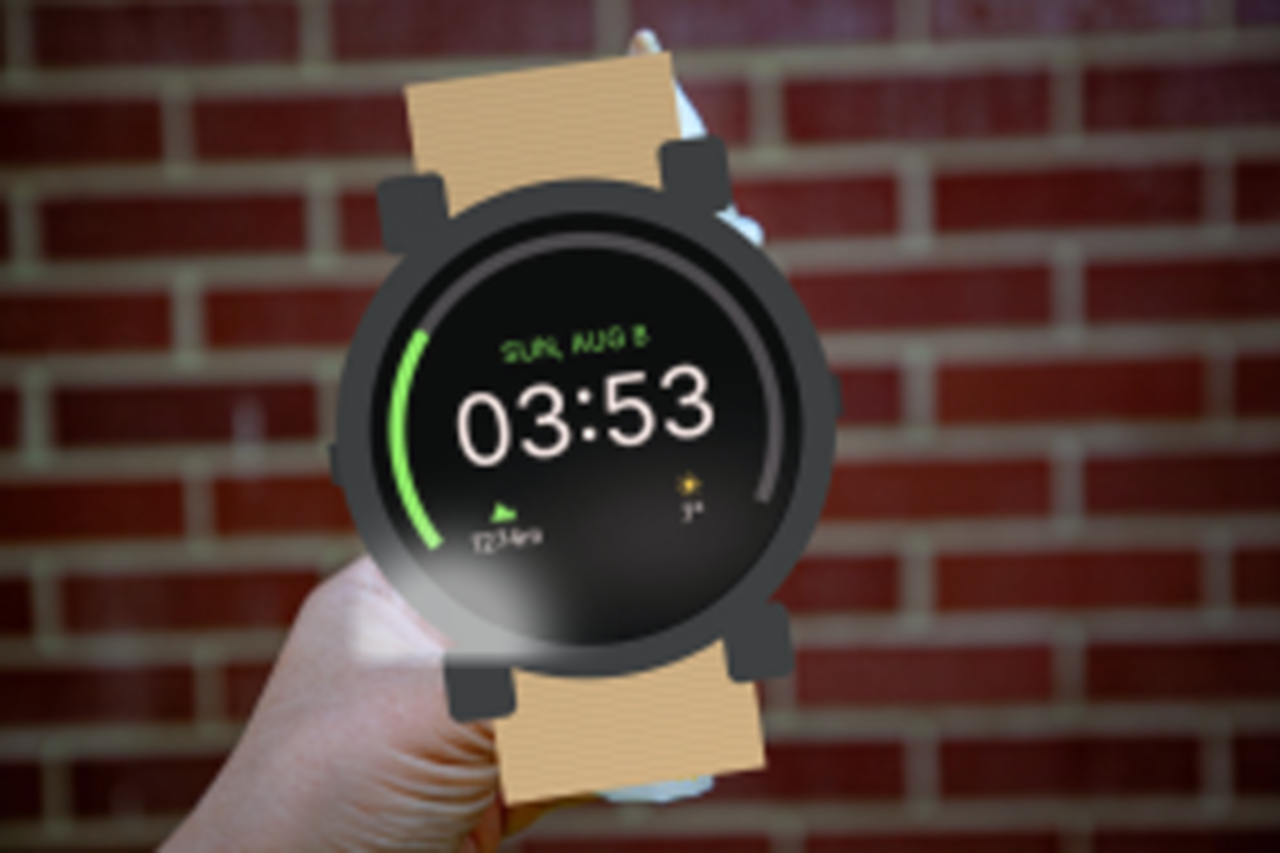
{"hour": 3, "minute": 53}
